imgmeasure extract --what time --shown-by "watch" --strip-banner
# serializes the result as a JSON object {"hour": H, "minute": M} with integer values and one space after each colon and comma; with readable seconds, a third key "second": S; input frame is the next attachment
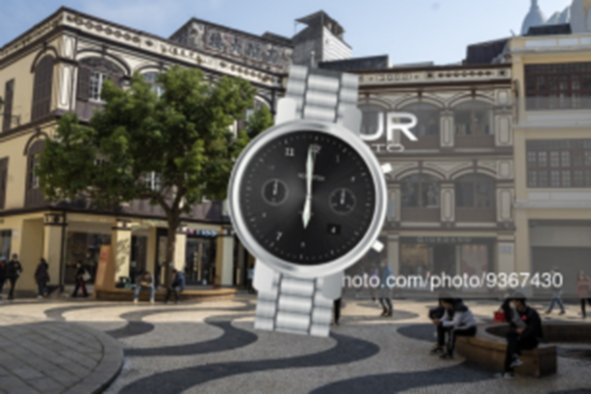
{"hour": 5, "minute": 59}
